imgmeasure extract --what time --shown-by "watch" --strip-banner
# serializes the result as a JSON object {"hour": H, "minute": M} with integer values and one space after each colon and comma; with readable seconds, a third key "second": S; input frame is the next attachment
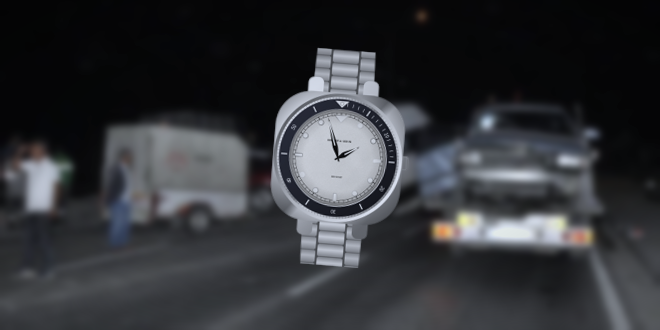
{"hour": 1, "minute": 57}
